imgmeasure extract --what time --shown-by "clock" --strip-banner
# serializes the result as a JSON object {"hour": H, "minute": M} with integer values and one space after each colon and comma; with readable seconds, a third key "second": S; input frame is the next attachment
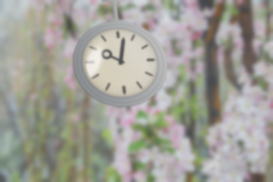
{"hour": 10, "minute": 2}
